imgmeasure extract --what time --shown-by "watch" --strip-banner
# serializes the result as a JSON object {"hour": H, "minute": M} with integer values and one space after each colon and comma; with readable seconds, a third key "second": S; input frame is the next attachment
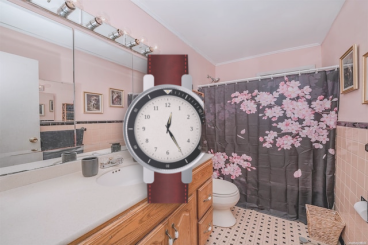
{"hour": 12, "minute": 25}
